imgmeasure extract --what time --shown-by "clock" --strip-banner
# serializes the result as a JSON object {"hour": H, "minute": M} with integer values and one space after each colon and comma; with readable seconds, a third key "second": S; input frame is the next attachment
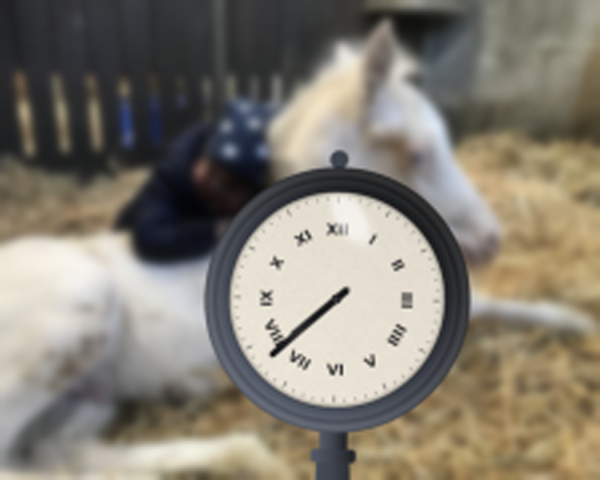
{"hour": 7, "minute": 38}
